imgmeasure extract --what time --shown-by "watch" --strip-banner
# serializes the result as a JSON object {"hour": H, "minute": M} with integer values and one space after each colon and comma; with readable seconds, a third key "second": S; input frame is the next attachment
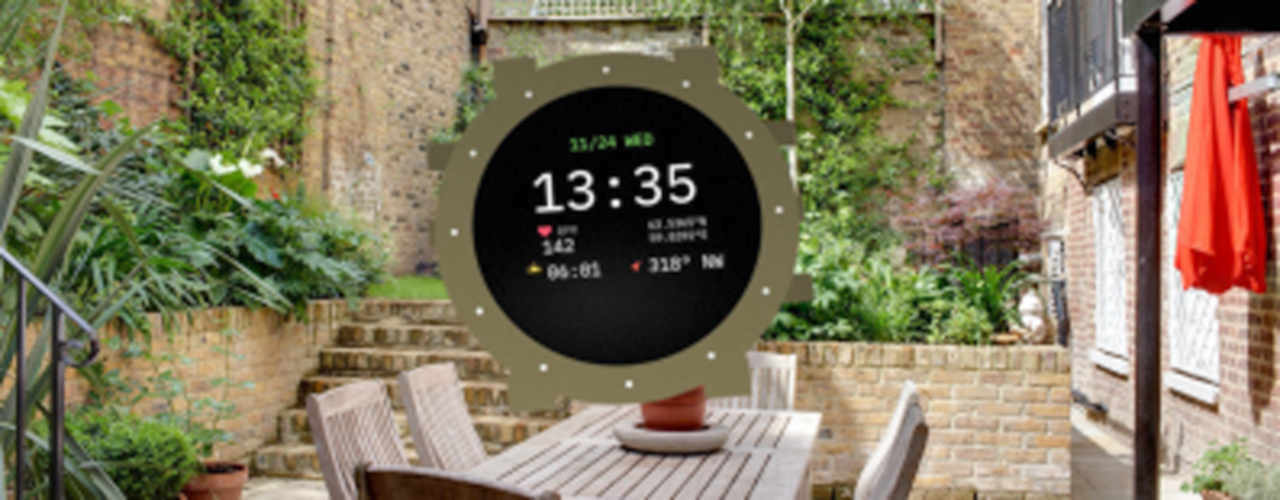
{"hour": 13, "minute": 35}
